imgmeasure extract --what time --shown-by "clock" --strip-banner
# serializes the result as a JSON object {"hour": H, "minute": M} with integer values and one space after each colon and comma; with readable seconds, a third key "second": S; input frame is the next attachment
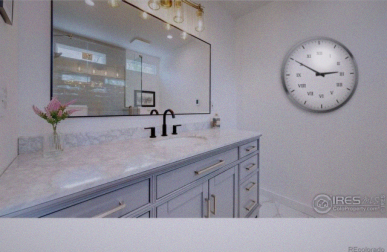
{"hour": 2, "minute": 50}
